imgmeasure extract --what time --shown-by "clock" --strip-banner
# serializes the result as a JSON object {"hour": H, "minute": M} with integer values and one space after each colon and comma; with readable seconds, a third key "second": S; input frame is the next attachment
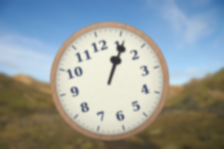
{"hour": 1, "minute": 6}
